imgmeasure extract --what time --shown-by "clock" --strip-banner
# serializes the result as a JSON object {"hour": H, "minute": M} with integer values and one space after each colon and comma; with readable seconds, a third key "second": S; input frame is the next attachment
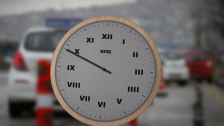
{"hour": 9, "minute": 49}
